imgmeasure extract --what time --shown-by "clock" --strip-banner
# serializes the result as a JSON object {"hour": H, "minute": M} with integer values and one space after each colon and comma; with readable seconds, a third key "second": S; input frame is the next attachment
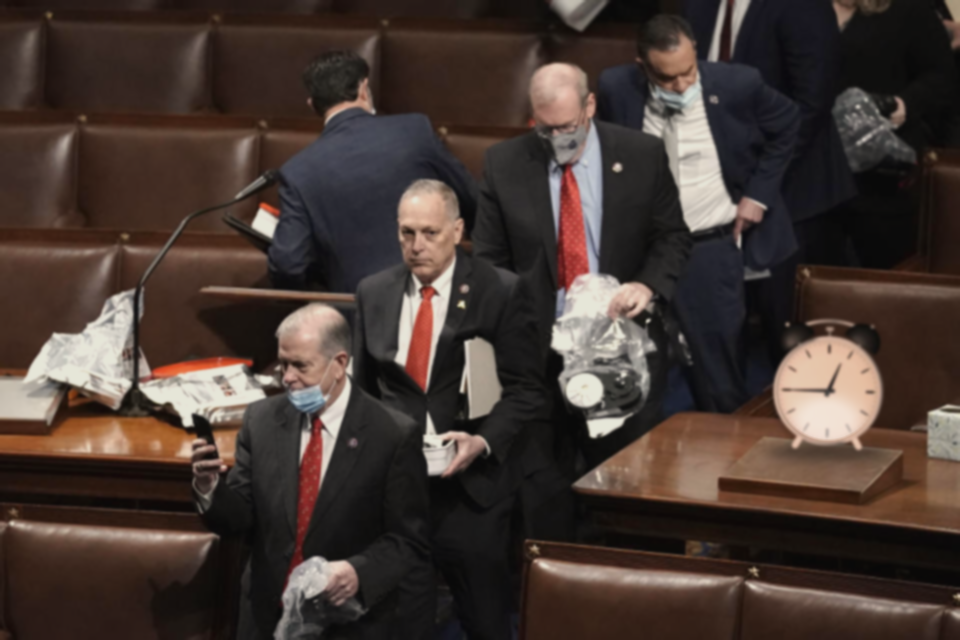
{"hour": 12, "minute": 45}
